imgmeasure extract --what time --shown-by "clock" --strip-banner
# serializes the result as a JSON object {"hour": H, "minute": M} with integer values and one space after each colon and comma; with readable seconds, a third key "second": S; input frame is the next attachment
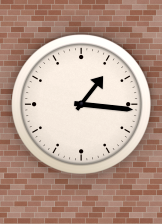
{"hour": 1, "minute": 16}
